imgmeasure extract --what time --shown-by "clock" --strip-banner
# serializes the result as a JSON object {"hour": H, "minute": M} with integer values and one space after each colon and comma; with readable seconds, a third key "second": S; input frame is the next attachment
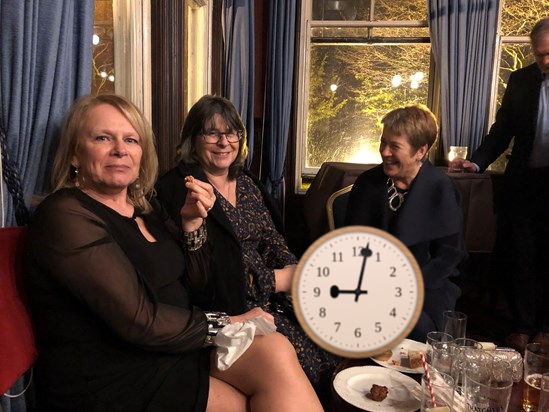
{"hour": 9, "minute": 2}
